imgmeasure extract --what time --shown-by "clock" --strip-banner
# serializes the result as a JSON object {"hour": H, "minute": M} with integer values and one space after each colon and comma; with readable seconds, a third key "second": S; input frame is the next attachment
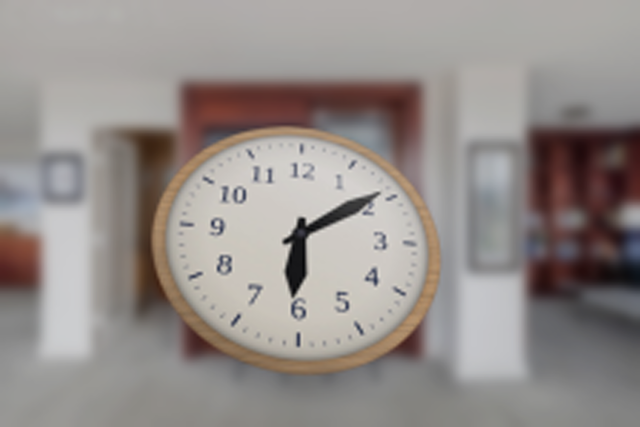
{"hour": 6, "minute": 9}
